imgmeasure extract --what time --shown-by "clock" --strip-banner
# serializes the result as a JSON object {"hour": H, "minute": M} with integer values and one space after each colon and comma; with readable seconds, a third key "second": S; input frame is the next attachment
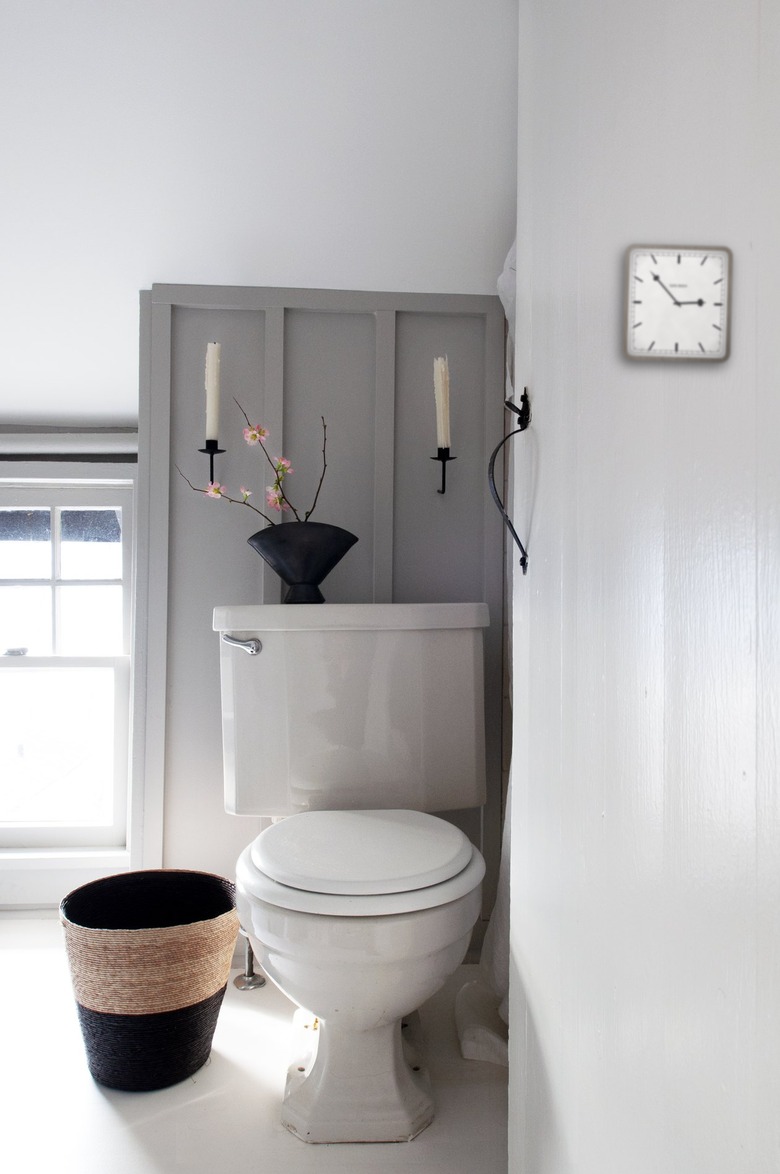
{"hour": 2, "minute": 53}
